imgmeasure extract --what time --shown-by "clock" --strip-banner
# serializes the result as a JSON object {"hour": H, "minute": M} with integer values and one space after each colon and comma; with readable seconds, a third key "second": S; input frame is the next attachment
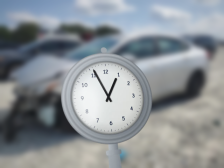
{"hour": 12, "minute": 56}
